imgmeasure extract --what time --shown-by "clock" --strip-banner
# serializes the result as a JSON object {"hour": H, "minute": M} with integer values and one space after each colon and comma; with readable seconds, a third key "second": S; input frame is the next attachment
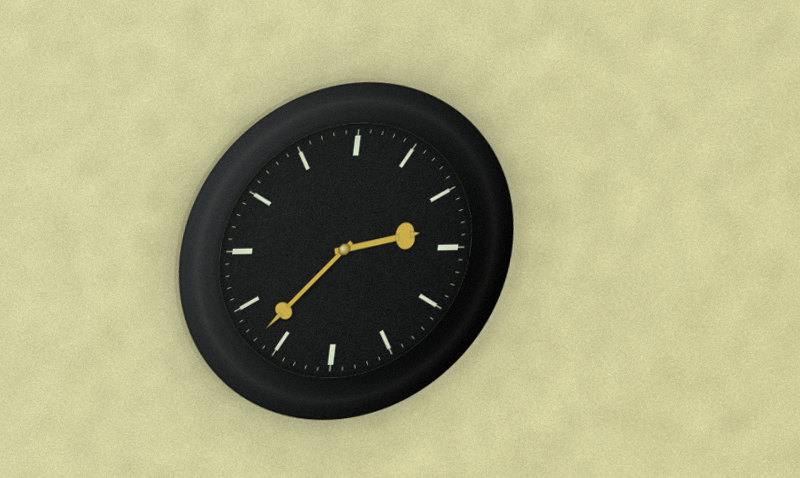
{"hour": 2, "minute": 37}
